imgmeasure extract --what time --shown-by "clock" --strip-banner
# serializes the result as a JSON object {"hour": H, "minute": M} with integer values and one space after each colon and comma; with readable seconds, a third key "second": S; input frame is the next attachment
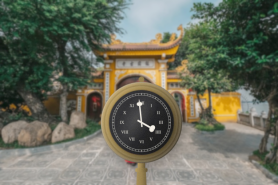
{"hour": 3, "minute": 59}
